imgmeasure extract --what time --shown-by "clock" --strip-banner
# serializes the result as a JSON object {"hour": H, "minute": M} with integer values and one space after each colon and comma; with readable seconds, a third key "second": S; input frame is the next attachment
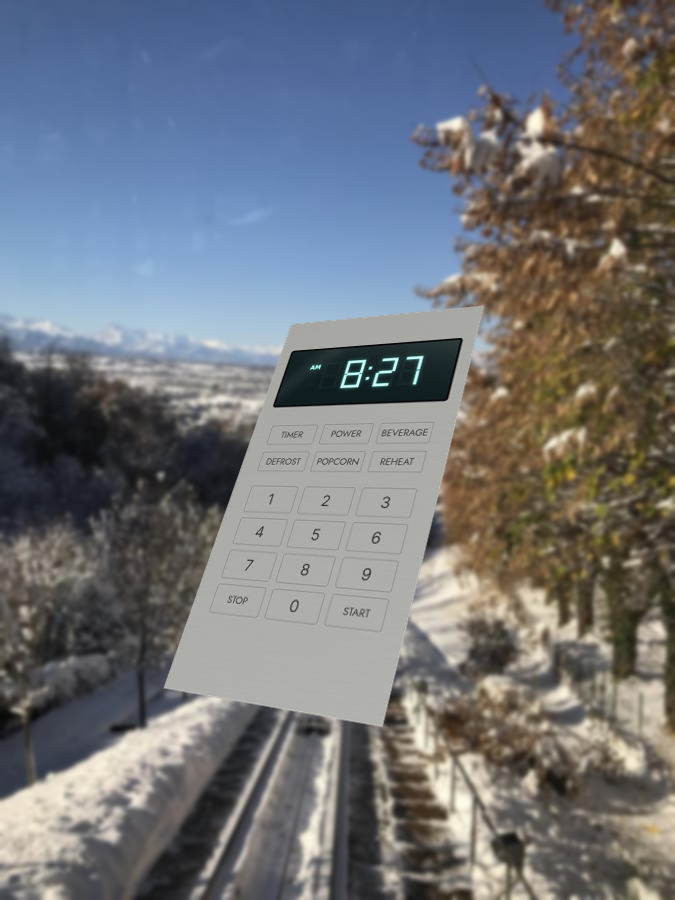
{"hour": 8, "minute": 27}
